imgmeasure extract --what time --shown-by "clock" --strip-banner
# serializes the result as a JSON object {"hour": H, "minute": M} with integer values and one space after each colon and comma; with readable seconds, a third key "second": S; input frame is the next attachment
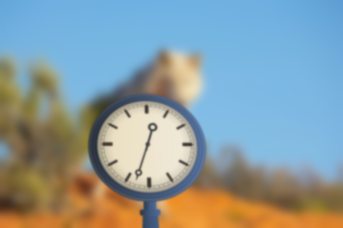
{"hour": 12, "minute": 33}
